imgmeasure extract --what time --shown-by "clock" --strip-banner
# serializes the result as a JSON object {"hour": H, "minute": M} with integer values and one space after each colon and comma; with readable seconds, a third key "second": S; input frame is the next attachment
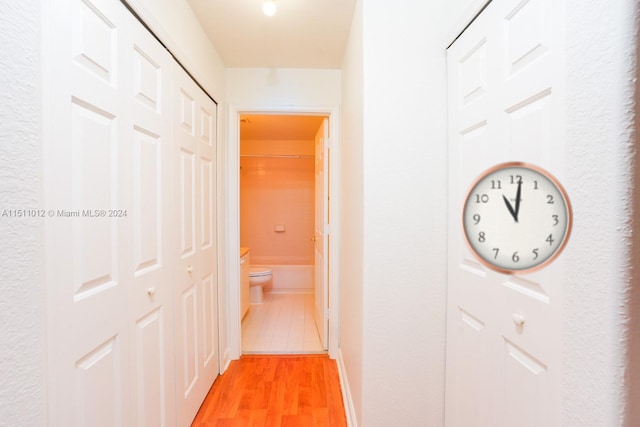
{"hour": 11, "minute": 1}
